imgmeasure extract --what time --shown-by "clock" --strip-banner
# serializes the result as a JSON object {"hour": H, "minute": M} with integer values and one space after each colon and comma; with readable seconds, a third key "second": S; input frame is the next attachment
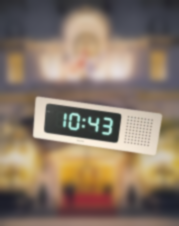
{"hour": 10, "minute": 43}
